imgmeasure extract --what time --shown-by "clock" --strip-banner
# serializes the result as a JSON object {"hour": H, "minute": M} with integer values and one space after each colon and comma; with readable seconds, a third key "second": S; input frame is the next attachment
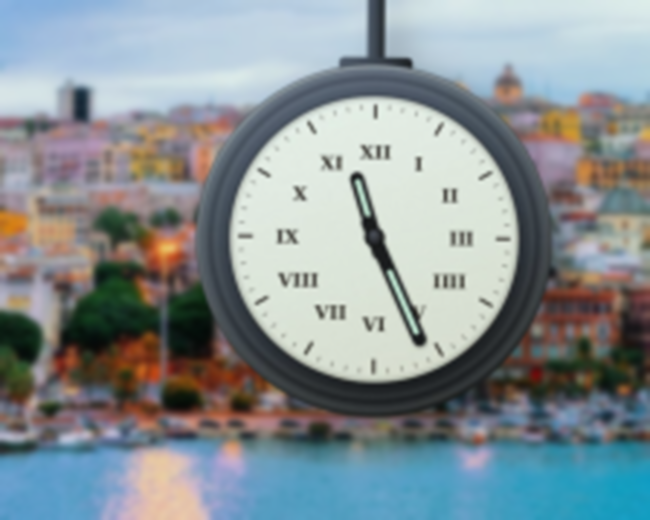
{"hour": 11, "minute": 26}
